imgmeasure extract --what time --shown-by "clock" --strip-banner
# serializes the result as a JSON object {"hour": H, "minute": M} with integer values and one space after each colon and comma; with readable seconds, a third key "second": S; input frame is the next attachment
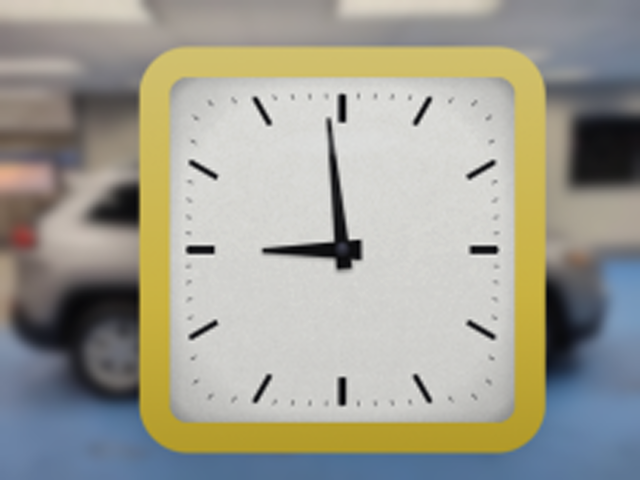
{"hour": 8, "minute": 59}
